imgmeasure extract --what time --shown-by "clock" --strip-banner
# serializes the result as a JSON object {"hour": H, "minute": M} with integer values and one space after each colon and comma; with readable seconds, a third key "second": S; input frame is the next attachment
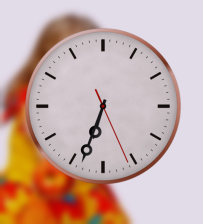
{"hour": 6, "minute": 33, "second": 26}
